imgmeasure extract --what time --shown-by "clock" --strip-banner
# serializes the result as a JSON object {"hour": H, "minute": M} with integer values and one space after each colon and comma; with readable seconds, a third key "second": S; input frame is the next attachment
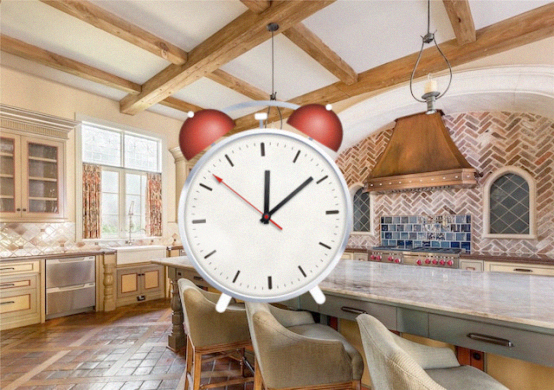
{"hour": 12, "minute": 8, "second": 52}
